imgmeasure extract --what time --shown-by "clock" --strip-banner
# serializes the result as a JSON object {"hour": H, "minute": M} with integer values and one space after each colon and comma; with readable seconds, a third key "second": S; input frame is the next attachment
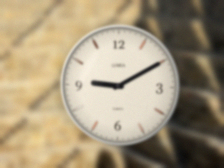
{"hour": 9, "minute": 10}
